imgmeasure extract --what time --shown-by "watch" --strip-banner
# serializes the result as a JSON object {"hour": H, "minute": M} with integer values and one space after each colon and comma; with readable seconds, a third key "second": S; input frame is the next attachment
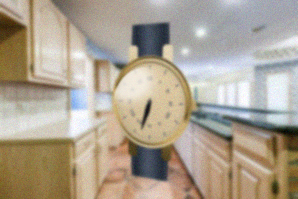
{"hour": 6, "minute": 33}
